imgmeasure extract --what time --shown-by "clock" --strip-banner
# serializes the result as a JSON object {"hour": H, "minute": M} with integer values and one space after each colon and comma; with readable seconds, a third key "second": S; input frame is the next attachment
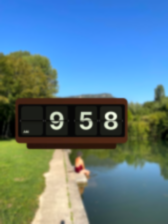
{"hour": 9, "minute": 58}
